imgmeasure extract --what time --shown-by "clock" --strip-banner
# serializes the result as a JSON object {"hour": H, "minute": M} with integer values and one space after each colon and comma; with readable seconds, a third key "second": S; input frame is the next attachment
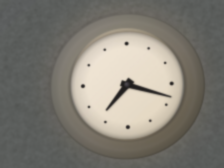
{"hour": 7, "minute": 18}
